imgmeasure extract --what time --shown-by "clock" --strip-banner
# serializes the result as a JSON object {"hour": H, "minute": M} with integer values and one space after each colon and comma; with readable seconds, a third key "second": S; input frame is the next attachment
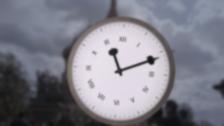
{"hour": 11, "minute": 11}
